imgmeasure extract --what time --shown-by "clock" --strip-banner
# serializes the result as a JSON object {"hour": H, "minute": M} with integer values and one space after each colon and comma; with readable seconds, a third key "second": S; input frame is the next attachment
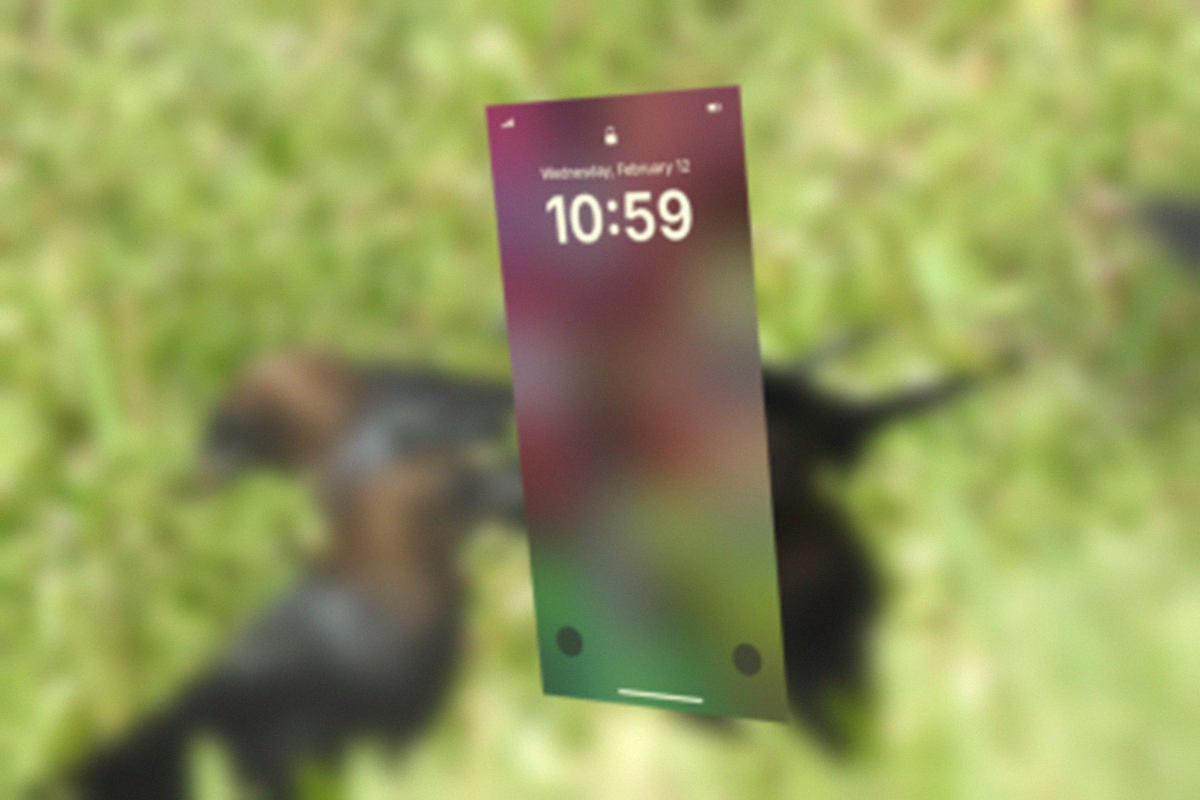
{"hour": 10, "minute": 59}
